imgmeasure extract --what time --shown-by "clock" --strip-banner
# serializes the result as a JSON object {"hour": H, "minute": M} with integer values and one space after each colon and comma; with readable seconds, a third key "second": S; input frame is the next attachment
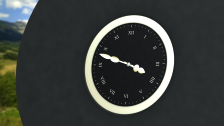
{"hour": 3, "minute": 48}
